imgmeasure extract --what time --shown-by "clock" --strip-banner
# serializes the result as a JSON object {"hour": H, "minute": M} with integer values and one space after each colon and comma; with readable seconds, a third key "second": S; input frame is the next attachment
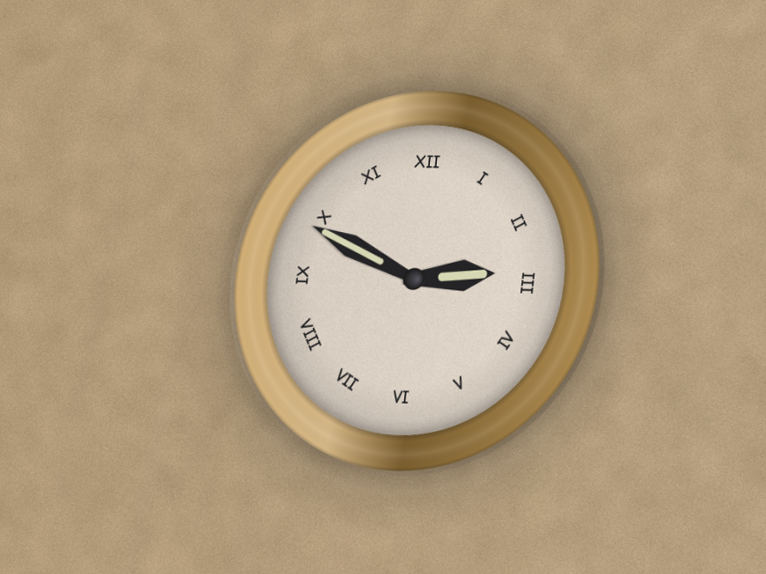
{"hour": 2, "minute": 49}
